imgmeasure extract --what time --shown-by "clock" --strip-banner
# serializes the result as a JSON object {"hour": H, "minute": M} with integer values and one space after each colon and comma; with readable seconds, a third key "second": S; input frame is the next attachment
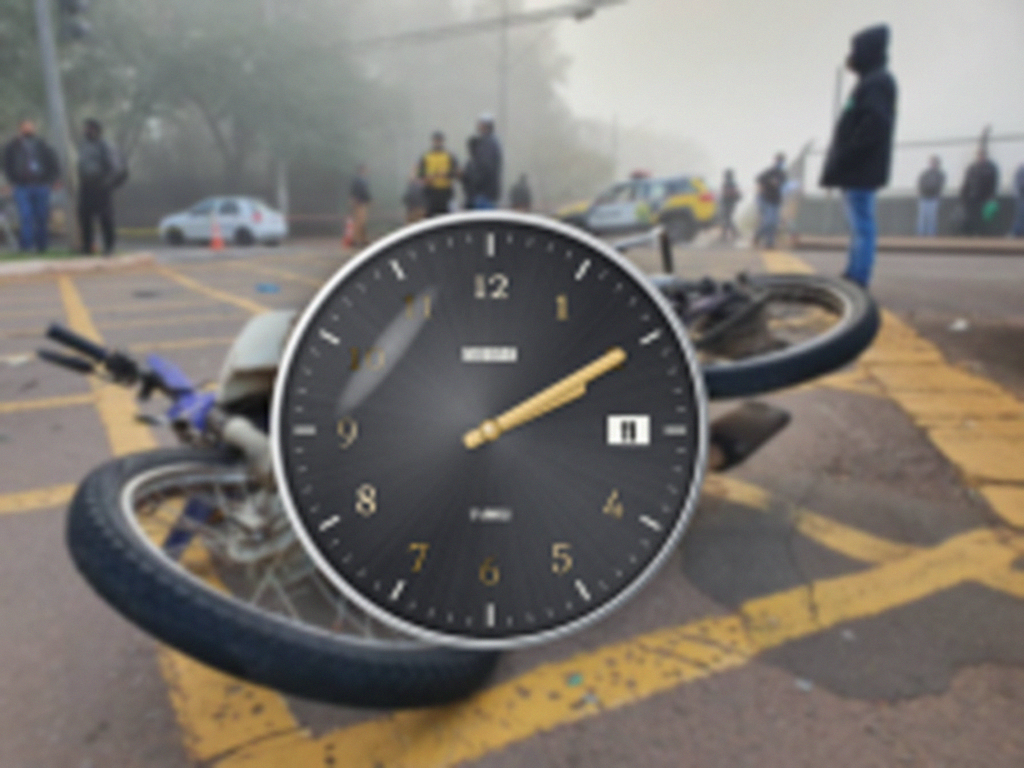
{"hour": 2, "minute": 10}
